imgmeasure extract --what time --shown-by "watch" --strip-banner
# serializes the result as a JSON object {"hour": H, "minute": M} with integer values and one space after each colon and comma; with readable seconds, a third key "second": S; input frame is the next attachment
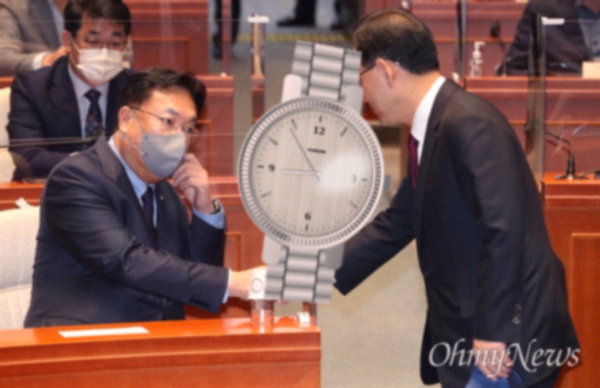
{"hour": 8, "minute": 54}
